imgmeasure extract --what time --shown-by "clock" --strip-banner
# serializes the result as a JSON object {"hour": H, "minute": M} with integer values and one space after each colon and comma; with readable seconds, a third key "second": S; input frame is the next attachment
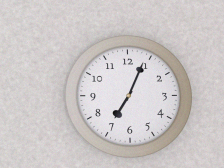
{"hour": 7, "minute": 4}
